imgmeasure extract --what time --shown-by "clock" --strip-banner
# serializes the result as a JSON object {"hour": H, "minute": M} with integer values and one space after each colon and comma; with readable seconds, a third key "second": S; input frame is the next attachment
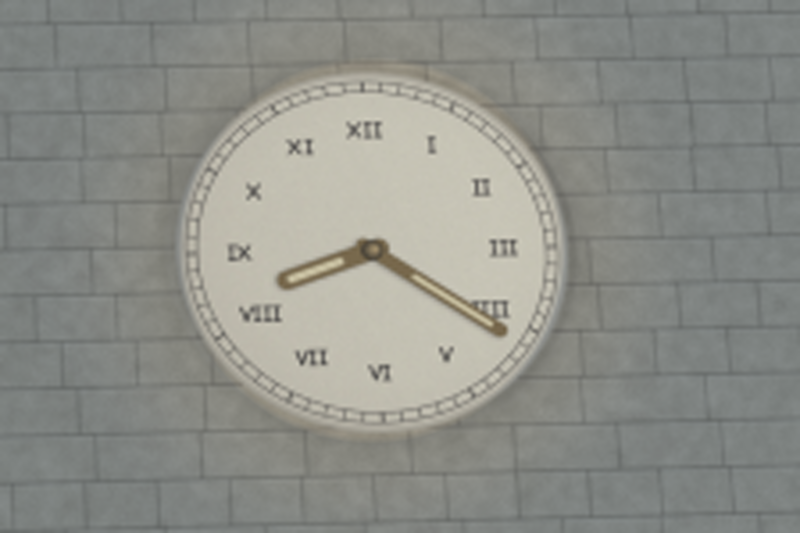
{"hour": 8, "minute": 21}
